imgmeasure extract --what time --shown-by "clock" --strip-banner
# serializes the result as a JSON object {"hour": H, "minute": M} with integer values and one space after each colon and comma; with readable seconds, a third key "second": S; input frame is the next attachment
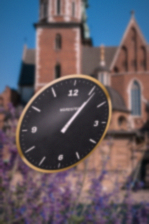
{"hour": 1, "minute": 6}
